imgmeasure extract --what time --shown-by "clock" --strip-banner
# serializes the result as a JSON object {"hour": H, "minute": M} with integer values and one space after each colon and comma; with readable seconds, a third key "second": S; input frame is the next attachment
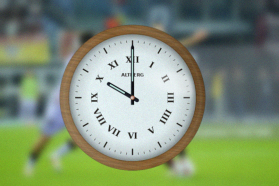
{"hour": 10, "minute": 0}
